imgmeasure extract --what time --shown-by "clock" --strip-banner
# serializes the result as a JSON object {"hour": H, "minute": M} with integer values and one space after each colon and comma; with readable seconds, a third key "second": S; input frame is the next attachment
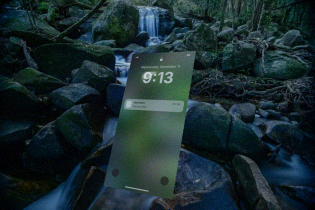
{"hour": 9, "minute": 13}
